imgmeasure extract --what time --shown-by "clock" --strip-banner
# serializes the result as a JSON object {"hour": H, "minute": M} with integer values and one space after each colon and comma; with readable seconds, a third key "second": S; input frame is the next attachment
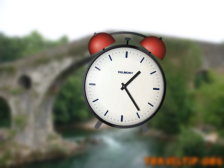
{"hour": 1, "minute": 24}
